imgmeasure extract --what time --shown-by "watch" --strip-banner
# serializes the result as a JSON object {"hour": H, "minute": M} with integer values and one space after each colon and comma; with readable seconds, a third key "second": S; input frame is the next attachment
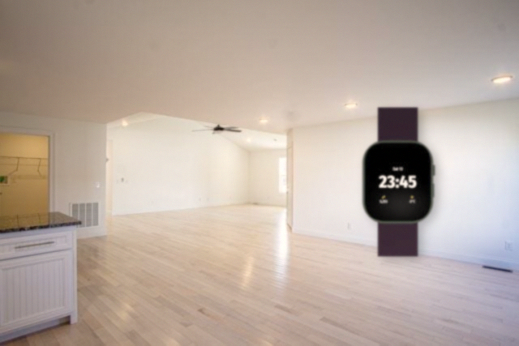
{"hour": 23, "minute": 45}
